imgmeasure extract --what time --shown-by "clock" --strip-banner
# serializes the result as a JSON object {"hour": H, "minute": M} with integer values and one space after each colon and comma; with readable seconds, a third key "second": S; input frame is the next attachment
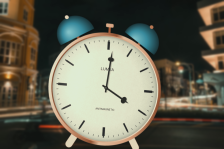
{"hour": 4, "minute": 1}
